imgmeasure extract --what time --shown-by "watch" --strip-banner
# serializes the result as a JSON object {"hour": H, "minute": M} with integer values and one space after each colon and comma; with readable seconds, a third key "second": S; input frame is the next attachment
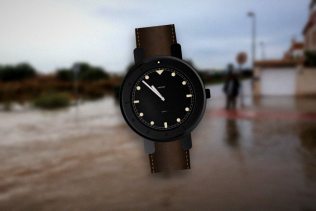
{"hour": 10, "minute": 53}
